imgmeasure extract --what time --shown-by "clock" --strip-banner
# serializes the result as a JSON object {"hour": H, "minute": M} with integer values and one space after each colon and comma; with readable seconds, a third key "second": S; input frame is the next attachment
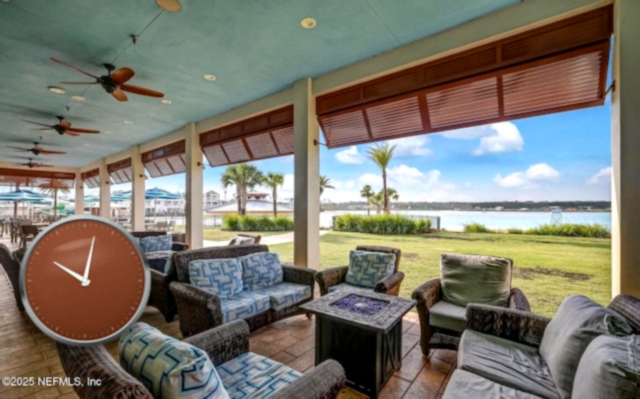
{"hour": 10, "minute": 2}
